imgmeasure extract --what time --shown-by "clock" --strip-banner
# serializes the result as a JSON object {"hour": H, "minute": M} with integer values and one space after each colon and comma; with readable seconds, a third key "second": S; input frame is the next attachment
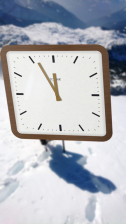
{"hour": 11, "minute": 56}
